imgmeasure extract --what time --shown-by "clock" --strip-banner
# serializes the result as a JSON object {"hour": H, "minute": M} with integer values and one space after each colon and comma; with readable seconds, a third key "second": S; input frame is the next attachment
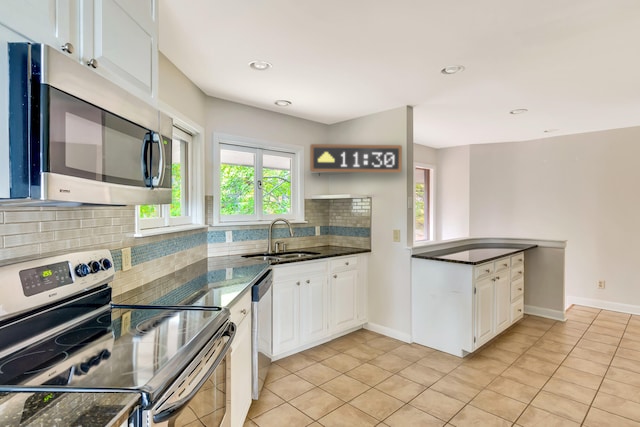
{"hour": 11, "minute": 30}
